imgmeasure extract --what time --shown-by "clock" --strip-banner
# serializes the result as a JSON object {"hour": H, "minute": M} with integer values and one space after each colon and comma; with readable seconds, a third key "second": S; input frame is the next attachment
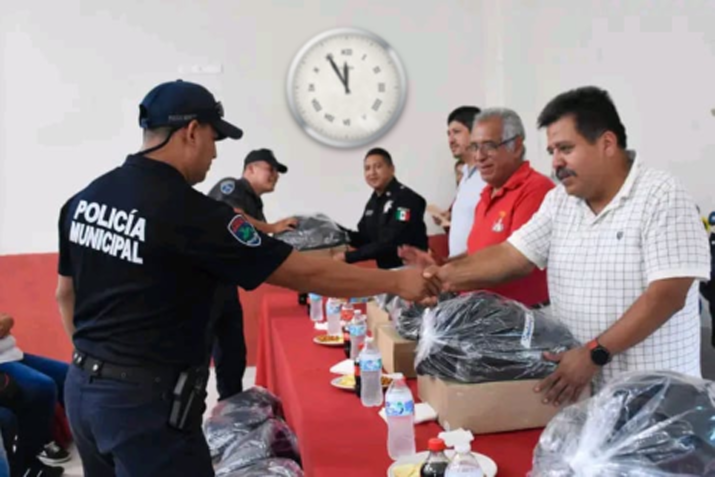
{"hour": 11, "minute": 55}
